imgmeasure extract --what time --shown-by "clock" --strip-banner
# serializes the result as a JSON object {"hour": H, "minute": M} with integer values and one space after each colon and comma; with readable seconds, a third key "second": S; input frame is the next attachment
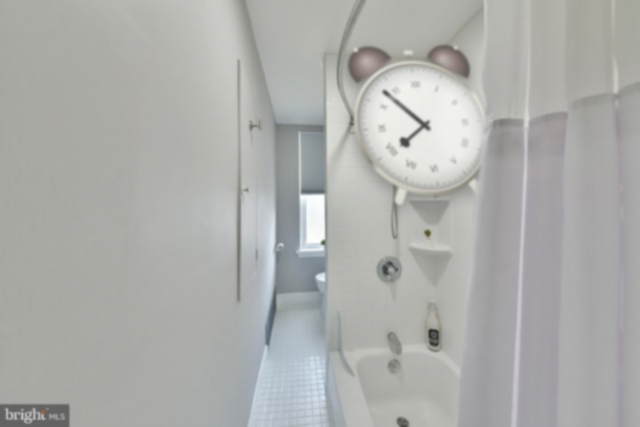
{"hour": 7, "minute": 53}
